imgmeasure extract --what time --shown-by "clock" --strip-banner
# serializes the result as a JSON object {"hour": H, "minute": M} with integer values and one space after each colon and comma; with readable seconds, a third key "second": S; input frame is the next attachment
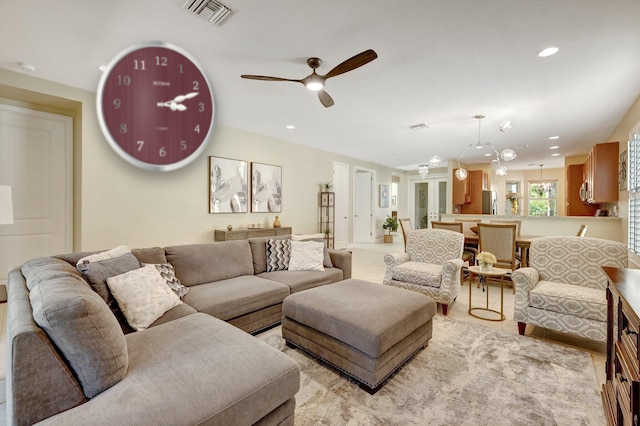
{"hour": 3, "minute": 12}
